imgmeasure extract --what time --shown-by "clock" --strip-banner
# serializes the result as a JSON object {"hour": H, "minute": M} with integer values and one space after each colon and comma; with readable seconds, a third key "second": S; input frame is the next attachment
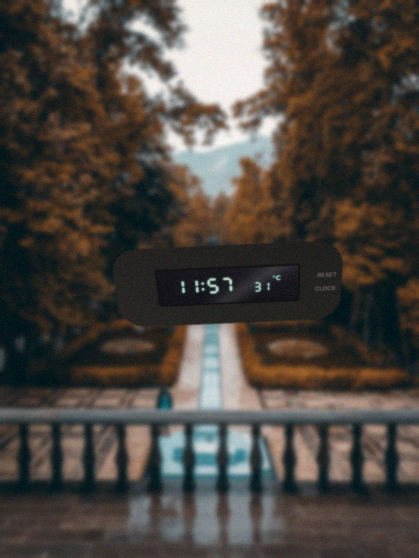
{"hour": 11, "minute": 57}
